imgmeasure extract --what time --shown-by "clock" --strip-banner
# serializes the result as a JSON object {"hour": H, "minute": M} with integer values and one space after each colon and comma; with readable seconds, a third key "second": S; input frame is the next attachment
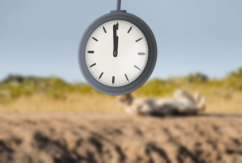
{"hour": 11, "minute": 59}
